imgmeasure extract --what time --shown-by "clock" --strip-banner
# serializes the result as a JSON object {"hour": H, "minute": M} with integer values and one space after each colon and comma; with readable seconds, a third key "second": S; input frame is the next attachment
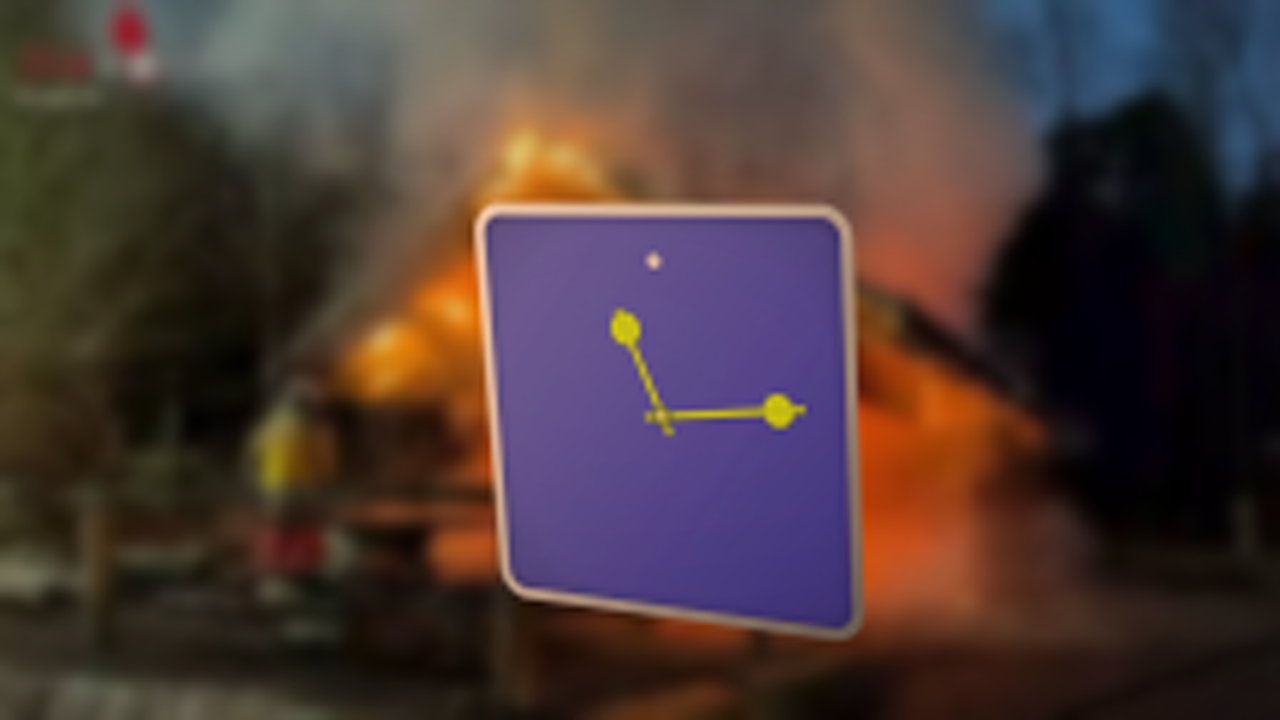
{"hour": 11, "minute": 14}
